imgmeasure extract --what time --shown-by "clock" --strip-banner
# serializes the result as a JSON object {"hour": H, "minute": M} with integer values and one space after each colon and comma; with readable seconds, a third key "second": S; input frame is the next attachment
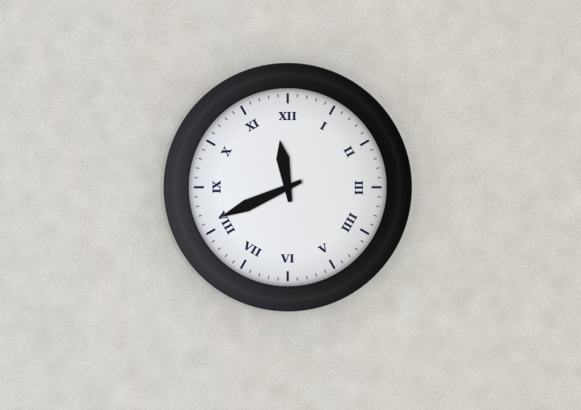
{"hour": 11, "minute": 41}
